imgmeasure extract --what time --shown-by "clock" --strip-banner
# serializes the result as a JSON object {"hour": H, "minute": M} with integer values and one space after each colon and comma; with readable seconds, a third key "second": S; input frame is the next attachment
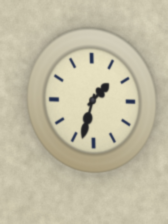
{"hour": 1, "minute": 33}
